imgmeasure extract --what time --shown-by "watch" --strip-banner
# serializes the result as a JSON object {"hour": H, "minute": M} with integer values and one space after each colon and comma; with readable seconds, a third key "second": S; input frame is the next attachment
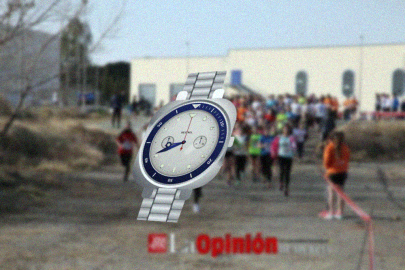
{"hour": 8, "minute": 41}
